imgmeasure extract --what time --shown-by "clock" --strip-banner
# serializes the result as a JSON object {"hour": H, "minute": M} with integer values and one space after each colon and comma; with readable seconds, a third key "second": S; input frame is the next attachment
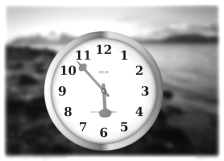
{"hour": 5, "minute": 53}
